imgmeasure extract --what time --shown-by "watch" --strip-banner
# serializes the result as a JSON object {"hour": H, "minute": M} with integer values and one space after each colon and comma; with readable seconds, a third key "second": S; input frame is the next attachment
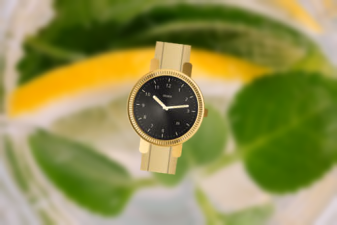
{"hour": 10, "minute": 13}
